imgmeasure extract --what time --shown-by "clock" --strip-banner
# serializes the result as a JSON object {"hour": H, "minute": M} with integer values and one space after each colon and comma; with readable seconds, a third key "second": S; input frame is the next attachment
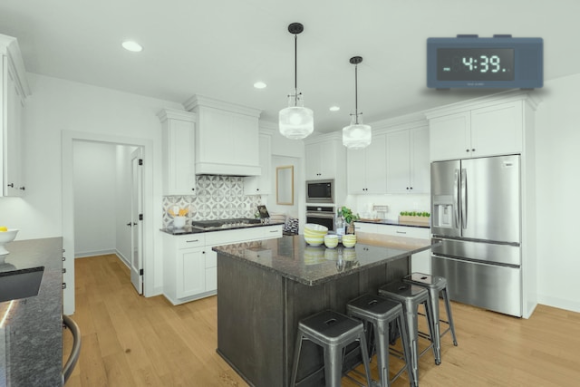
{"hour": 4, "minute": 39}
